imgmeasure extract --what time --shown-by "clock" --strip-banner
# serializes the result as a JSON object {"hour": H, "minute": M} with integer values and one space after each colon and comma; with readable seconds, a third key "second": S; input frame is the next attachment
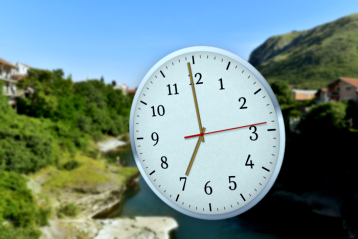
{"hour": 6, "minute": 59, "second": 14}
